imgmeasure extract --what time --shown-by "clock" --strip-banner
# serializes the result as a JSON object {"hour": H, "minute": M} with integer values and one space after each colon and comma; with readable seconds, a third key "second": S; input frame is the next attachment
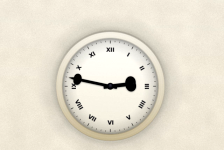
{"hour": 2, "minute": 47}
